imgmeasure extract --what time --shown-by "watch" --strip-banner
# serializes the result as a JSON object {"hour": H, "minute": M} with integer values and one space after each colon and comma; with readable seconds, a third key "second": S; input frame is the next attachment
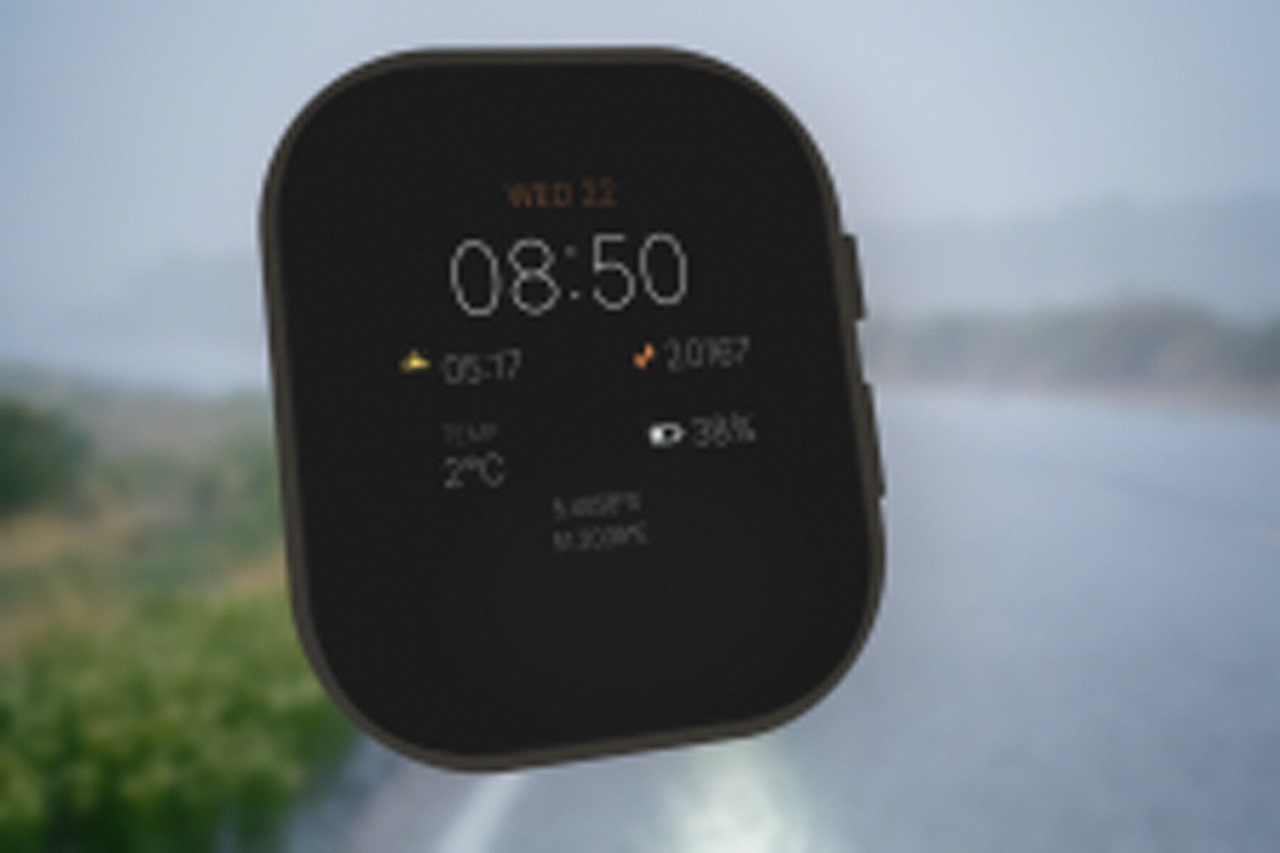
{"hour": 8, "minute": 50}
